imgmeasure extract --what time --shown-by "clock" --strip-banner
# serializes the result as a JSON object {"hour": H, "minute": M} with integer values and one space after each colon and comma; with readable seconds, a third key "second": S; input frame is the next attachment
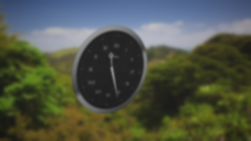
{"hour": 11, "minute": 26}
